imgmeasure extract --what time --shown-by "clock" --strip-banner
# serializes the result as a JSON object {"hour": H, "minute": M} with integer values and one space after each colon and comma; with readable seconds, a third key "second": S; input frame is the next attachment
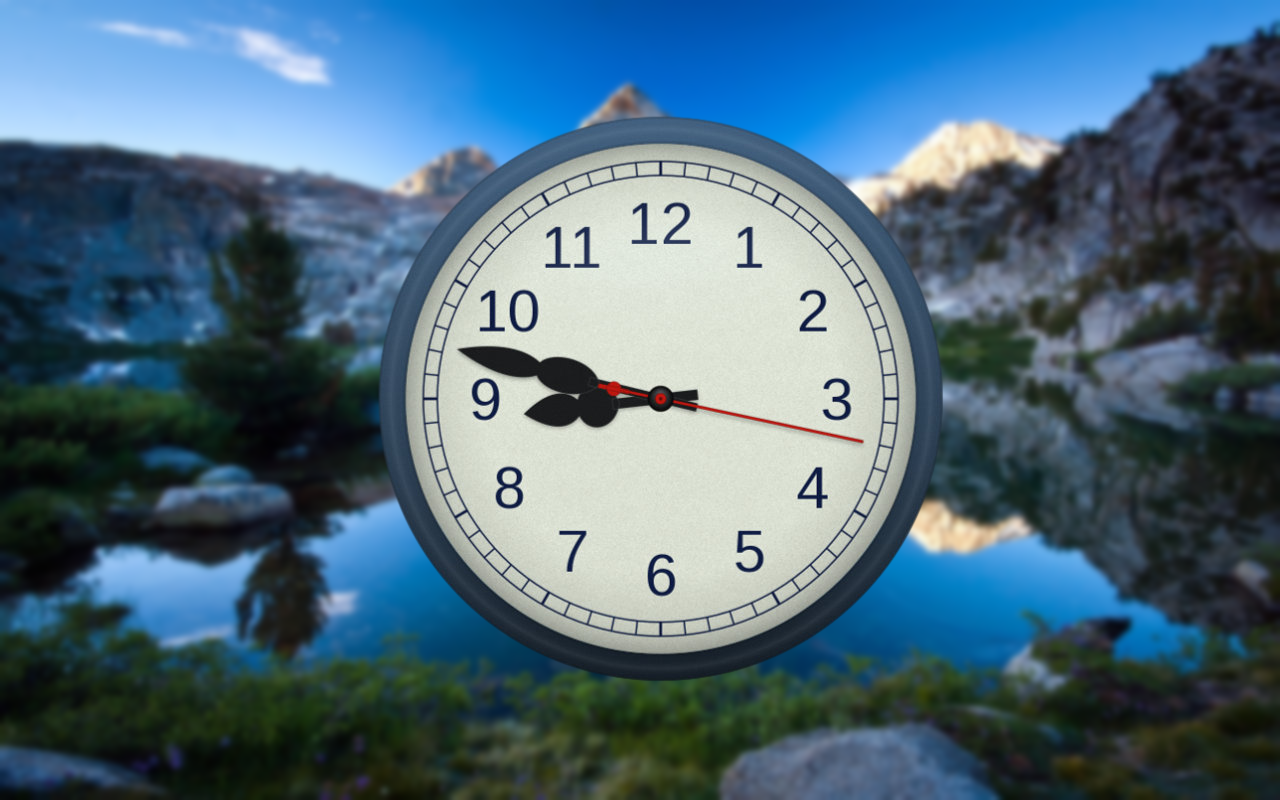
{"hour": 8, "minute": 47, "second": 17}
